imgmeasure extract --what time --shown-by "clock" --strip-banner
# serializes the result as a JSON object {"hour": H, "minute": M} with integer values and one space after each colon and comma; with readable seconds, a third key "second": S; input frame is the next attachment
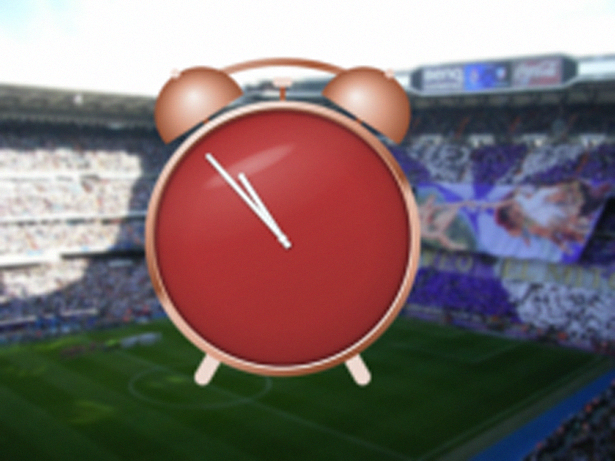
{"hour": 10, "minute": 53}
